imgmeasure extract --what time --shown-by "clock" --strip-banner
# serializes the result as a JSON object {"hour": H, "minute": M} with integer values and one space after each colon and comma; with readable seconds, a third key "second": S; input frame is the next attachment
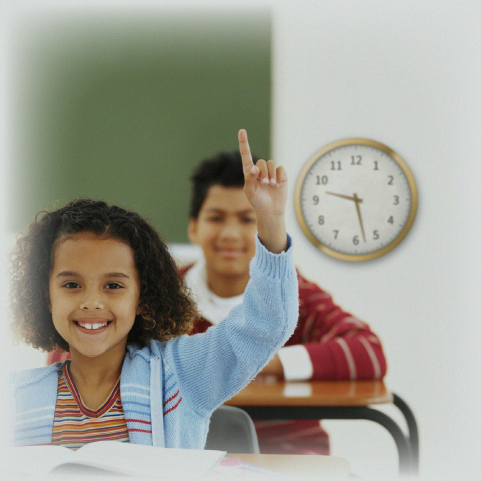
{"hour": 9, "minute": 28}
